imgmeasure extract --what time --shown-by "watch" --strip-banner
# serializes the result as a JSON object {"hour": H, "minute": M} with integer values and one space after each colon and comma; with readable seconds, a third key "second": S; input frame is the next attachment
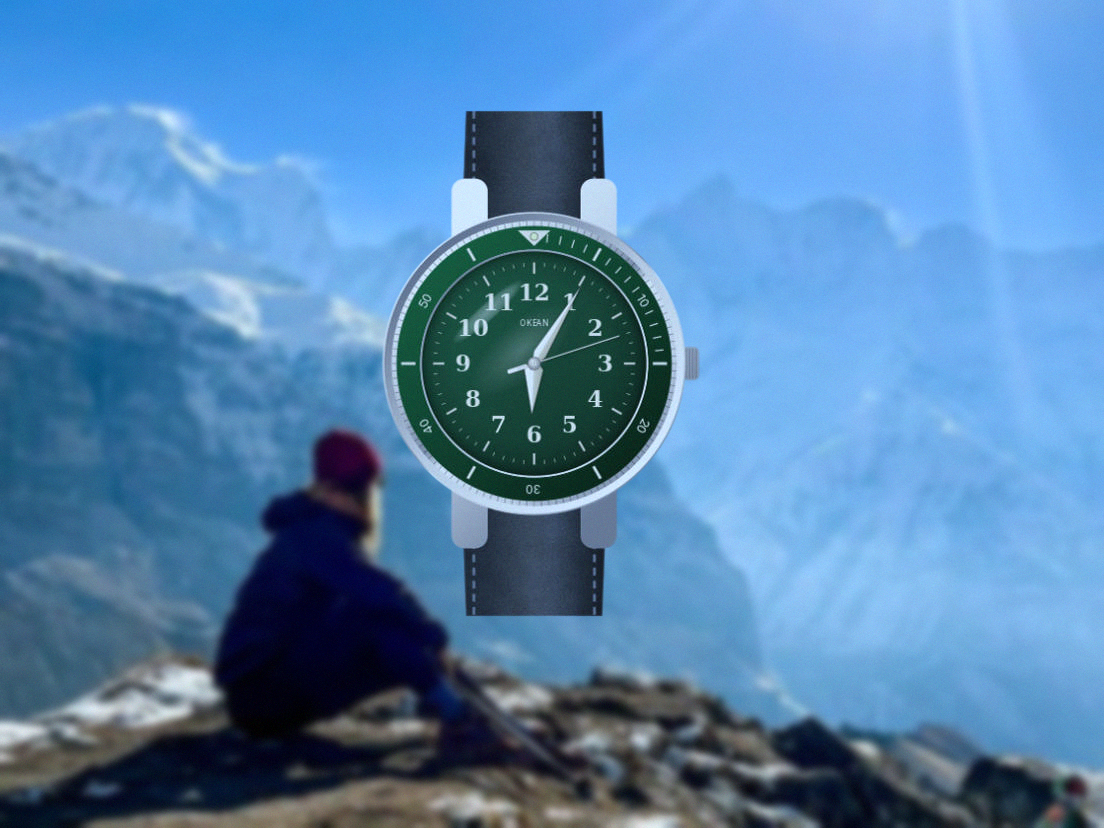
{"hour": 6, "minute": 5, "second": 12}
